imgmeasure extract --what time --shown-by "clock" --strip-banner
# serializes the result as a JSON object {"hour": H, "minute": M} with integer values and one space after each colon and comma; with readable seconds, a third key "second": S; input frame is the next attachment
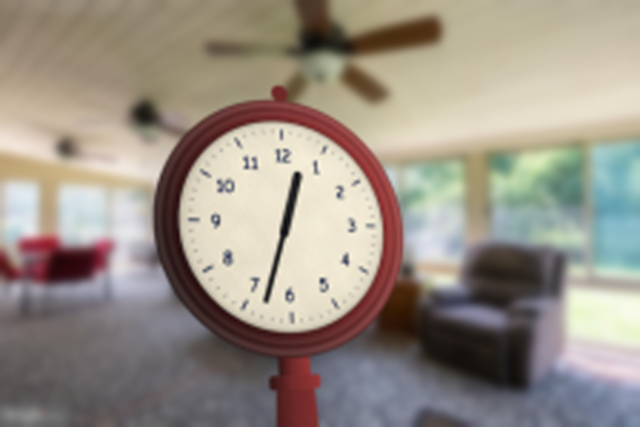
{"hour": 12, "minute": 33}
